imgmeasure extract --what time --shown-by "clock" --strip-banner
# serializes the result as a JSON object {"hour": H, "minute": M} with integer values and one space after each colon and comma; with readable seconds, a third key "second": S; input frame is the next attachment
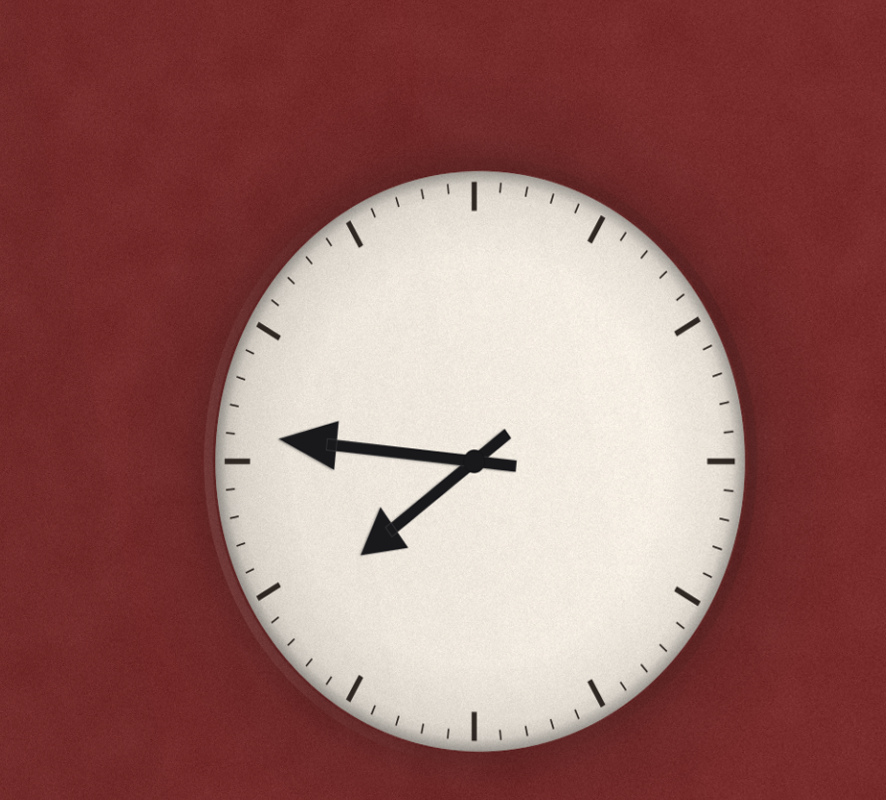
{"hour": 7, "minute": 46}
